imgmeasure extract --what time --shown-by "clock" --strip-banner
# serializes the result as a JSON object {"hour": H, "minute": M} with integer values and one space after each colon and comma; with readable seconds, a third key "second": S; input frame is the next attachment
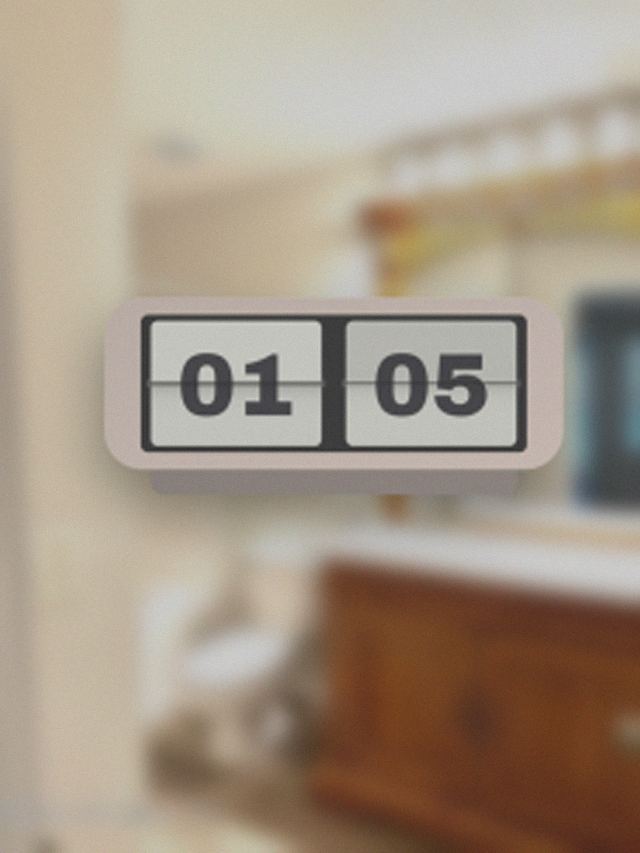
{"hour": 1, "minute": 5}
